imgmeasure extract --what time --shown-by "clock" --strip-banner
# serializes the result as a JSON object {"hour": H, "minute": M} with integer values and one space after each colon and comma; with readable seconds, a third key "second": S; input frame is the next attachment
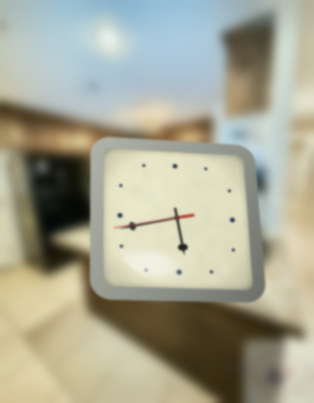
{"hour": 5, "minute": 42, "second": 43}
